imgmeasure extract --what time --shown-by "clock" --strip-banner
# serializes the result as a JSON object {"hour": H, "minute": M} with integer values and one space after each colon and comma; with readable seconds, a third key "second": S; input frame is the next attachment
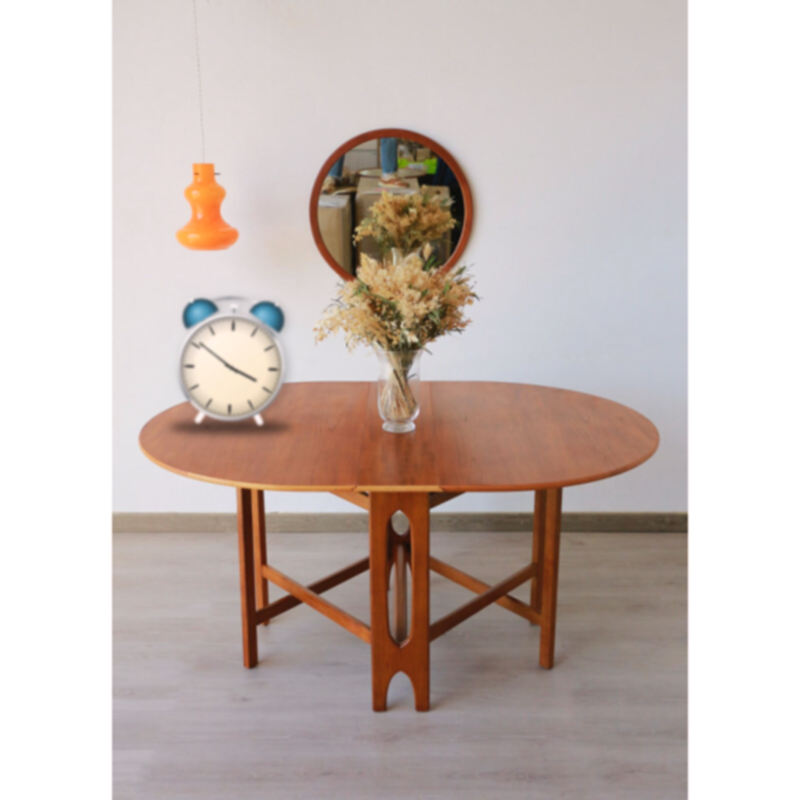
{"hour": 3, "minute": 51}
